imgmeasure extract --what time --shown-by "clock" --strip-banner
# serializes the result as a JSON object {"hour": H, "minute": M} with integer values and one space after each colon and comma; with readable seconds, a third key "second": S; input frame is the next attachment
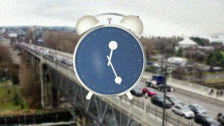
{"hour": 12, "minute": 26}
